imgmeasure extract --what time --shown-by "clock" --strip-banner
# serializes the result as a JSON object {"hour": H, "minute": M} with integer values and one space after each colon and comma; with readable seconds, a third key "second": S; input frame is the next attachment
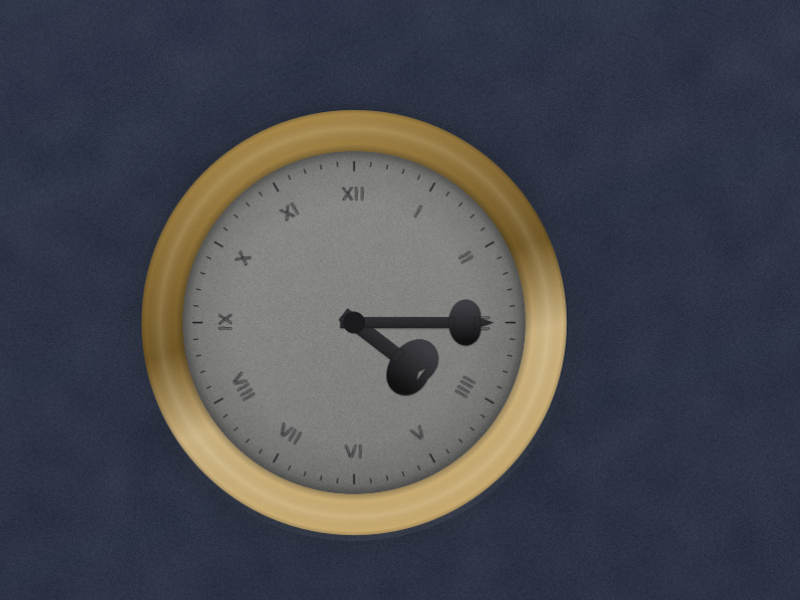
{"hour": 4, "minute": 15}
